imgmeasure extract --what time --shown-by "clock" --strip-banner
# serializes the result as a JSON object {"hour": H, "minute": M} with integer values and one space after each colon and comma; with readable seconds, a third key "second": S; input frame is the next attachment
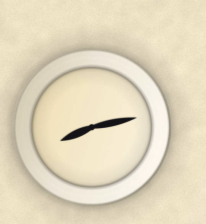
{"hour": 8, "minute": 13}
